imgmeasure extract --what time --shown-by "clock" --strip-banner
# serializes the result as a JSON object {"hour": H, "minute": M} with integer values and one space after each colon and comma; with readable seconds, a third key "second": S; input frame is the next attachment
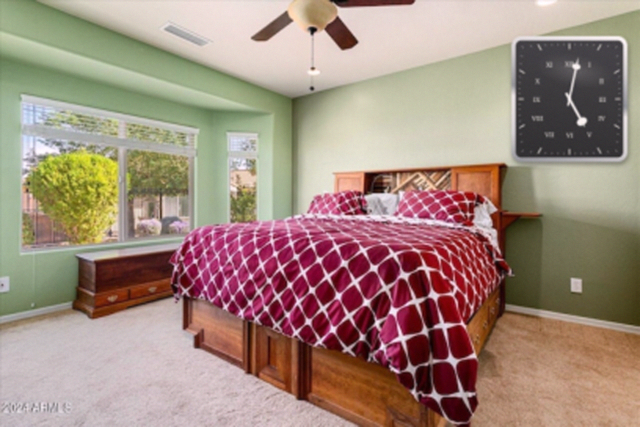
{"hour": 5, "minute": 2}
